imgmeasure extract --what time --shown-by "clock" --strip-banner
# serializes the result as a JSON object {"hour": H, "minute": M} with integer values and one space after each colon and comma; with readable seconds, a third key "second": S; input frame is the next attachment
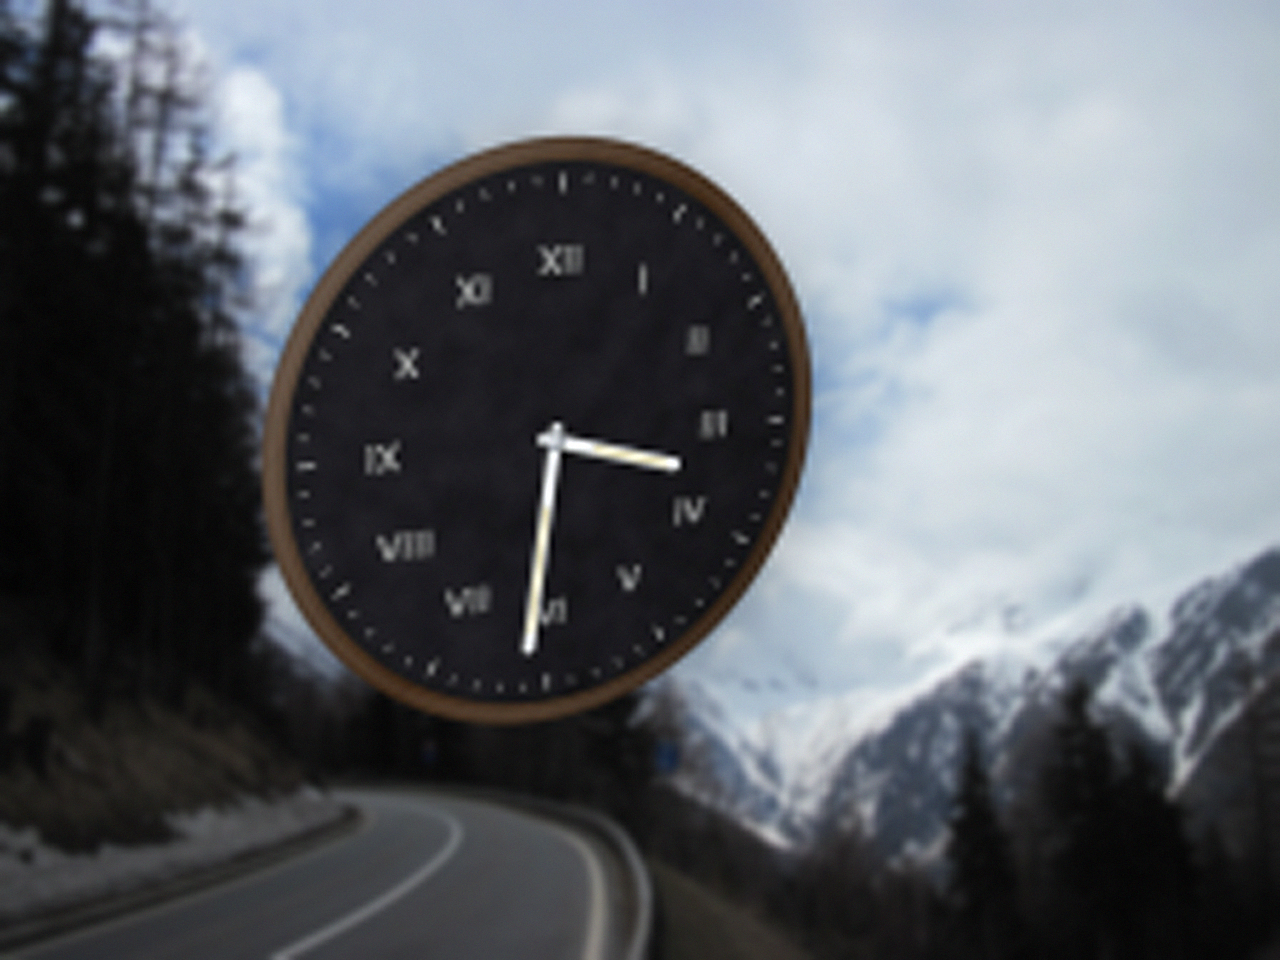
{"hour": 3, "minute": 31}
